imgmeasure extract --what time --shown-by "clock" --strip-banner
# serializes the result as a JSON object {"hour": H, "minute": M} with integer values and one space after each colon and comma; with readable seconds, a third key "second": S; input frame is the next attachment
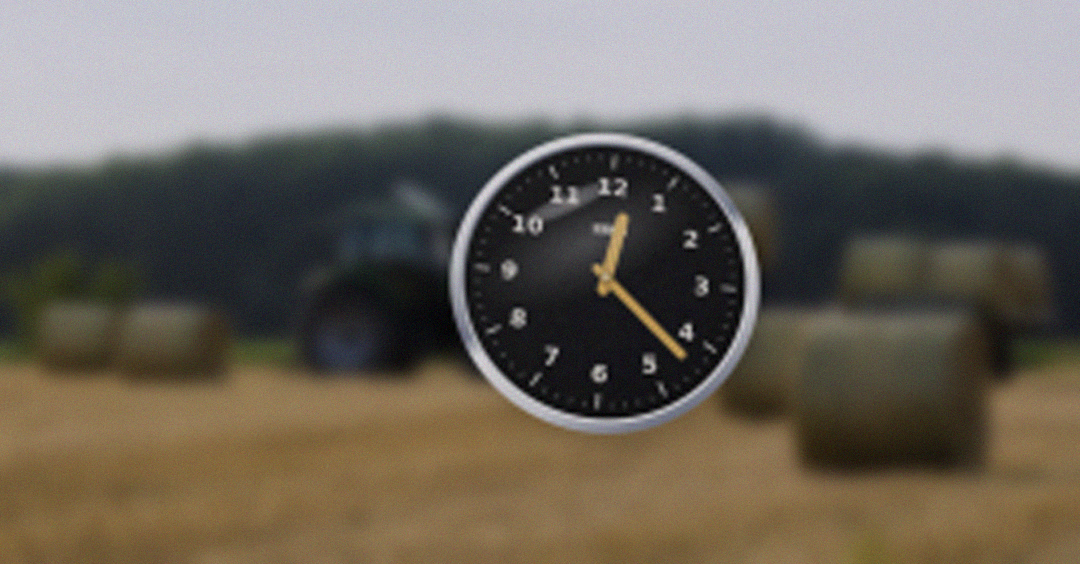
{"hour": 12, "minute": 22}
